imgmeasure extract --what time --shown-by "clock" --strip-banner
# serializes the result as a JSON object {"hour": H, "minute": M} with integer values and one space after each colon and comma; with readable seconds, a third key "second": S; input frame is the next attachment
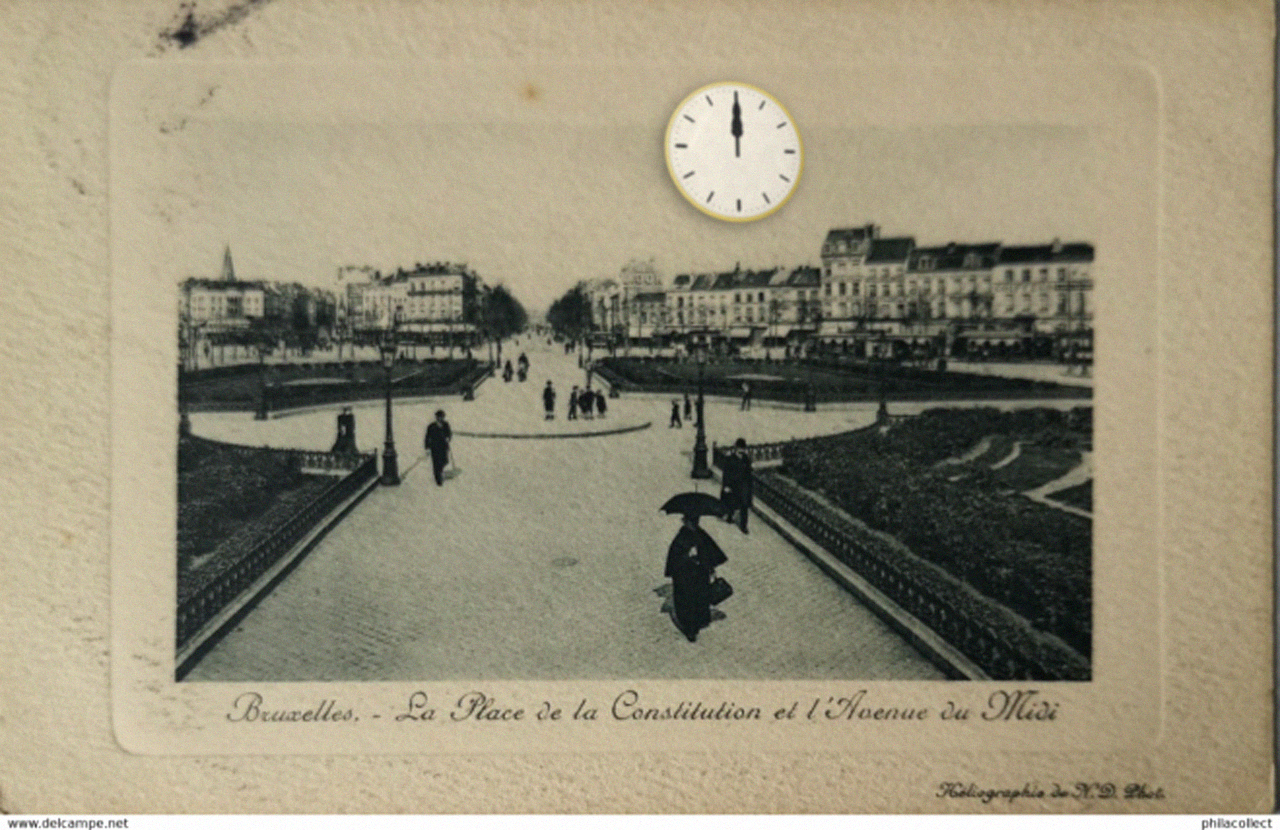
{"hour": 12, "minute": 0}
